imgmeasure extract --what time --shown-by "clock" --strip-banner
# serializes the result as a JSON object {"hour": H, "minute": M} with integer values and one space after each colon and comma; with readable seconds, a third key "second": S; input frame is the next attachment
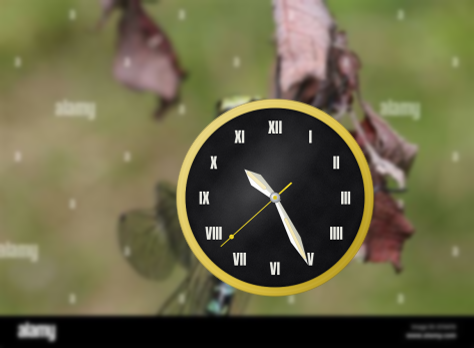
{"hour": 10, "minute": 25, "second": 38}
